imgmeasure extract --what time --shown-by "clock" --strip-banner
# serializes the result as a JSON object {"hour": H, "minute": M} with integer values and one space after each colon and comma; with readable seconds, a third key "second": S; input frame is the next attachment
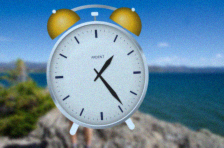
{"hour": 1, "minute": 24}
